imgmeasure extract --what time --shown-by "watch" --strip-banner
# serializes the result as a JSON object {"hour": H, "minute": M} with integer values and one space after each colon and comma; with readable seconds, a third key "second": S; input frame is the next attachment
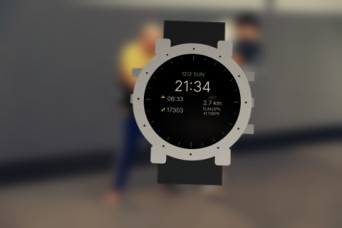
{"hour": 21, "minute": 34}
